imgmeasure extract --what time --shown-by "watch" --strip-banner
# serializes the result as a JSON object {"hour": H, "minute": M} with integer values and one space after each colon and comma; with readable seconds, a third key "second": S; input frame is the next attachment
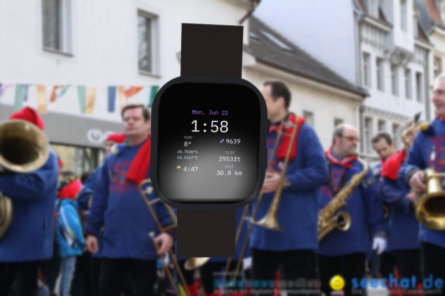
{"hour": 1, "minute": 58}
